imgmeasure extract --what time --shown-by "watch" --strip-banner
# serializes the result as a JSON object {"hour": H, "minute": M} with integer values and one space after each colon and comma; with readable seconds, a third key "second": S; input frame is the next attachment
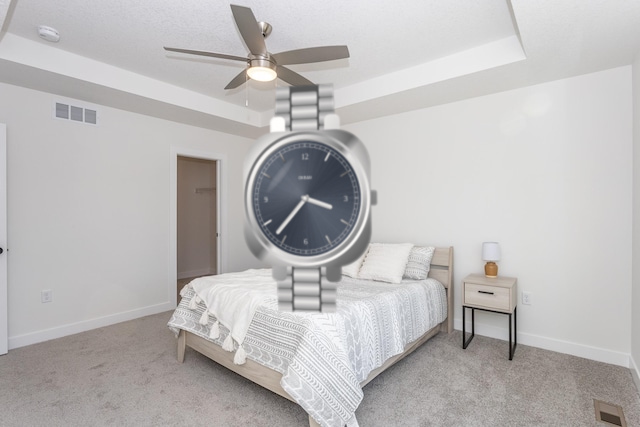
{"hour": 3, "minute": 37}
